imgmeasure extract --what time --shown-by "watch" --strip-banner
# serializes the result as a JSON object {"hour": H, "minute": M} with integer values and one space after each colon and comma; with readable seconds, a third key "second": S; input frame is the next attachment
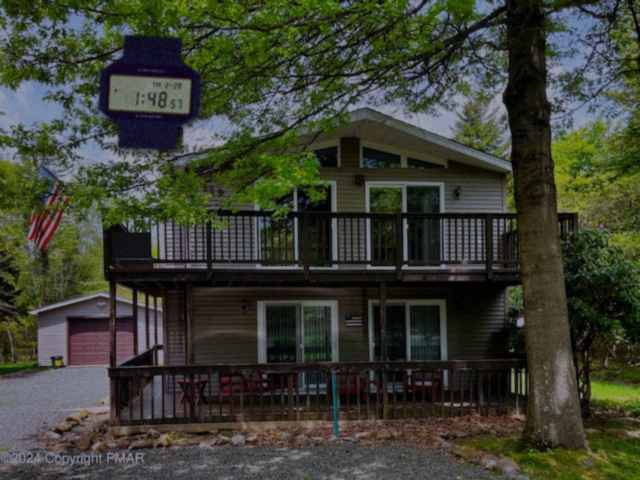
{"hour": 1, "minute": 48}
